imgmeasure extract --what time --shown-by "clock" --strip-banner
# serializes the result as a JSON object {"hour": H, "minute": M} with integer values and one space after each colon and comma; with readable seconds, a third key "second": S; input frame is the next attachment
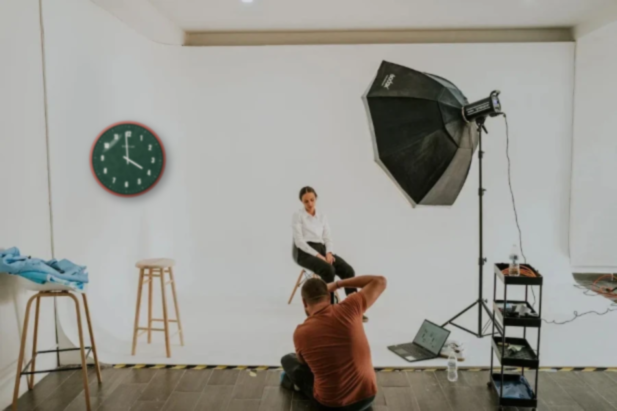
{"hour": 3, "minute": 59}
